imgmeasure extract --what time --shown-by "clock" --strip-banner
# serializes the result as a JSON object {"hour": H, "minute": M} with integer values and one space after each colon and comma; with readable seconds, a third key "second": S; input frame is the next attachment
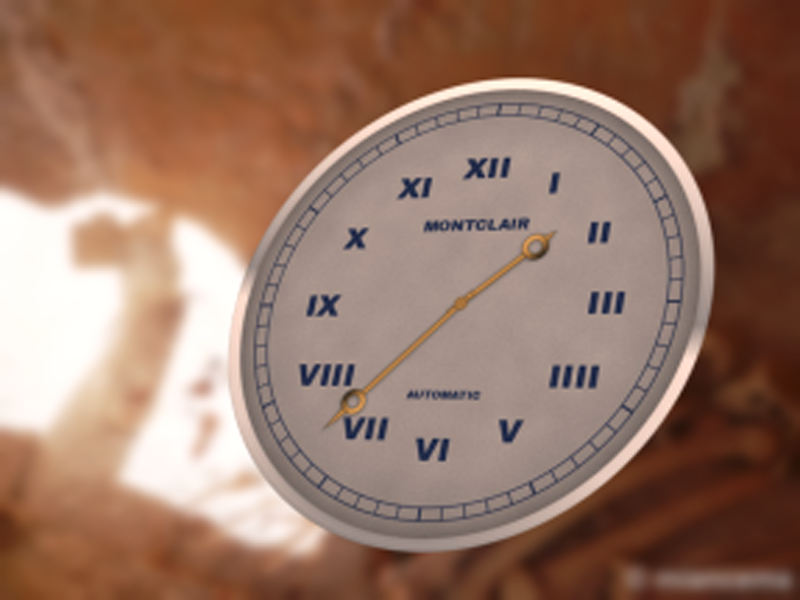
{"hour": 1, "minute": 37}
